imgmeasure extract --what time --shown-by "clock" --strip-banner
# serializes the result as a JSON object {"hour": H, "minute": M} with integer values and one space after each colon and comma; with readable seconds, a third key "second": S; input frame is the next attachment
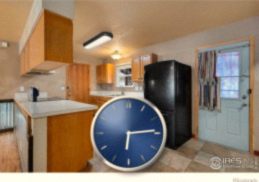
{"hour": 6, "minute": 14}
